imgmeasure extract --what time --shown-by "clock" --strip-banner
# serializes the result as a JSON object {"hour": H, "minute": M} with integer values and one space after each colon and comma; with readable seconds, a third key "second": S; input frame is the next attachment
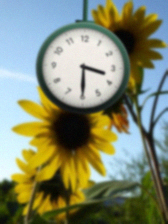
{"hour": 3, "minute": 30}
